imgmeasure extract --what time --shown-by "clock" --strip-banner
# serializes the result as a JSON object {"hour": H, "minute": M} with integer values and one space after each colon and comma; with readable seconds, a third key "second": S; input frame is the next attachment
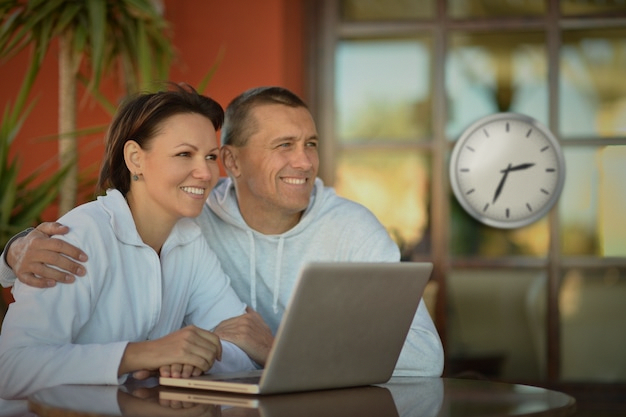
{"hour": 2, "minute": 34}
